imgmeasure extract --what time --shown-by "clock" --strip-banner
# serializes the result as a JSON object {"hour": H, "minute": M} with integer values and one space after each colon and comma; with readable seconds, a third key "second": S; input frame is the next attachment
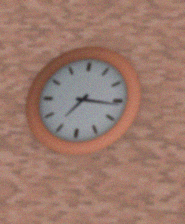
{"hour": 7, "minute": 16}
